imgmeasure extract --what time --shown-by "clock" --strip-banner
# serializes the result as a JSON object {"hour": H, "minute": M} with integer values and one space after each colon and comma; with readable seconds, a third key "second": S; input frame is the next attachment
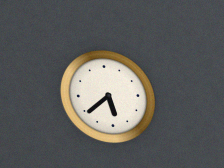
{"hour": 5, "minute": 39}
